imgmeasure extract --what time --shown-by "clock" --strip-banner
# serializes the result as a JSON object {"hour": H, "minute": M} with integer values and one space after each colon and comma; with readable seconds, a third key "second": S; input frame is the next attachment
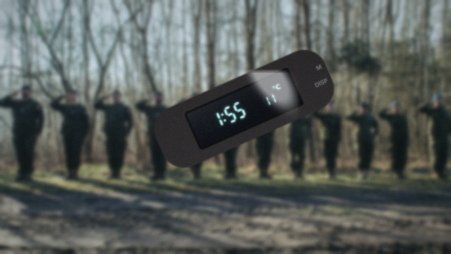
{"hour": 1, "minute": 55}
